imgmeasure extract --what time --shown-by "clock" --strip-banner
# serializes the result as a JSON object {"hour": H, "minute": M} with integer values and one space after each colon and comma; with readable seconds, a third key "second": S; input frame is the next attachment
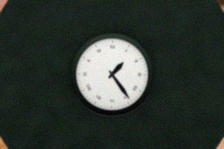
{"hour": 1, "minute": 24}
